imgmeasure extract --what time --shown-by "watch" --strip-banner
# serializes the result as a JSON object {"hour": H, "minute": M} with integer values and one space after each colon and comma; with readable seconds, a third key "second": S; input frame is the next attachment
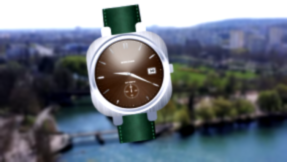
{"hour": 9, "minute": 20}
